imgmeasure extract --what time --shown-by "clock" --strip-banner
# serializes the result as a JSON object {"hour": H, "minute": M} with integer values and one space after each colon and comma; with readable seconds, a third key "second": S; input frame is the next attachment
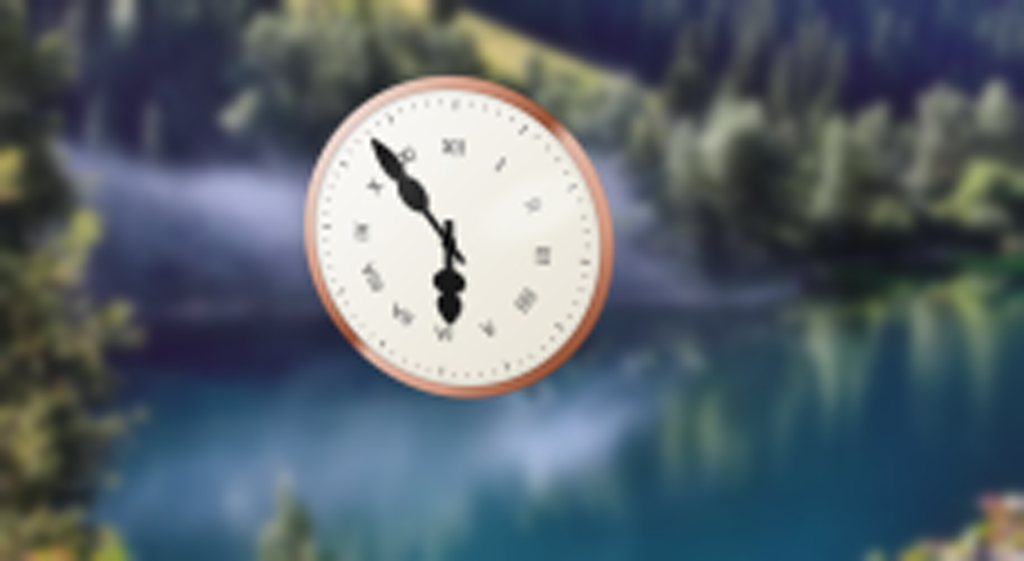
{"hour": 5, "minute": 53}
